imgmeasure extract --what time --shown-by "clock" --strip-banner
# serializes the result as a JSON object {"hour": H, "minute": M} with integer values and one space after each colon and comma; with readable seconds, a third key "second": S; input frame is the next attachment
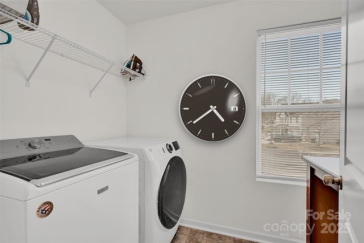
{"hour": 4, "minute": 39}
